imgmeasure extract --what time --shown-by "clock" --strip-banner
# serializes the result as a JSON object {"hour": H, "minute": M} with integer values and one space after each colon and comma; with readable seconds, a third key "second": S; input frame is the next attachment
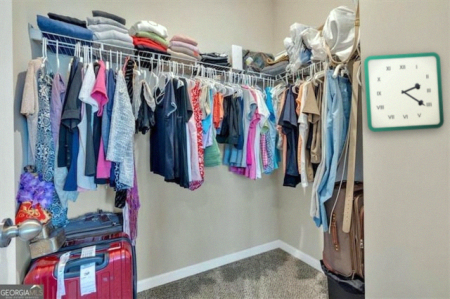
{"hour": 2, "minute": 21}
